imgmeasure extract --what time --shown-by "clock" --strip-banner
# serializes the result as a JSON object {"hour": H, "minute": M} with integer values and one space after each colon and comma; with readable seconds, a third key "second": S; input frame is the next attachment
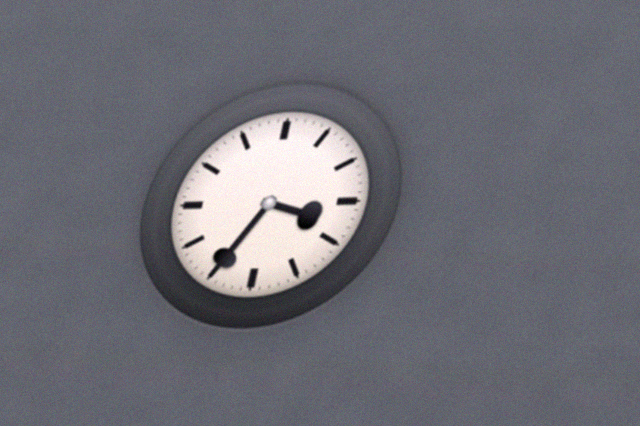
{"hour": 3, "minute": 35}
